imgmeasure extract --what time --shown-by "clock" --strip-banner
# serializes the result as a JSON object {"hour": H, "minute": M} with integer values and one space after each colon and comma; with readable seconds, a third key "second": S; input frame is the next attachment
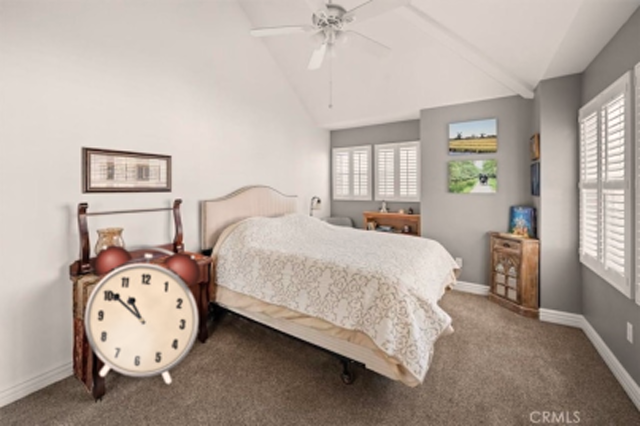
{"hour": 10, "minute": 51}
